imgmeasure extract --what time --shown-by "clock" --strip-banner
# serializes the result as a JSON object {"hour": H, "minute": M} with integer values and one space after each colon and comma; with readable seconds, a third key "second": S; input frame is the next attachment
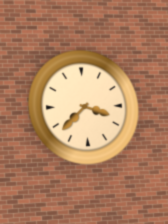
{"hour": 3, "minute": 38}
